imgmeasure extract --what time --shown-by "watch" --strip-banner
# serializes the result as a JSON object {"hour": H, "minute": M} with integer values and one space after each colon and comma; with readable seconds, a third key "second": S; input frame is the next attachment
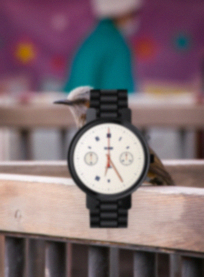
{"hour": 6, "minute": 25}
